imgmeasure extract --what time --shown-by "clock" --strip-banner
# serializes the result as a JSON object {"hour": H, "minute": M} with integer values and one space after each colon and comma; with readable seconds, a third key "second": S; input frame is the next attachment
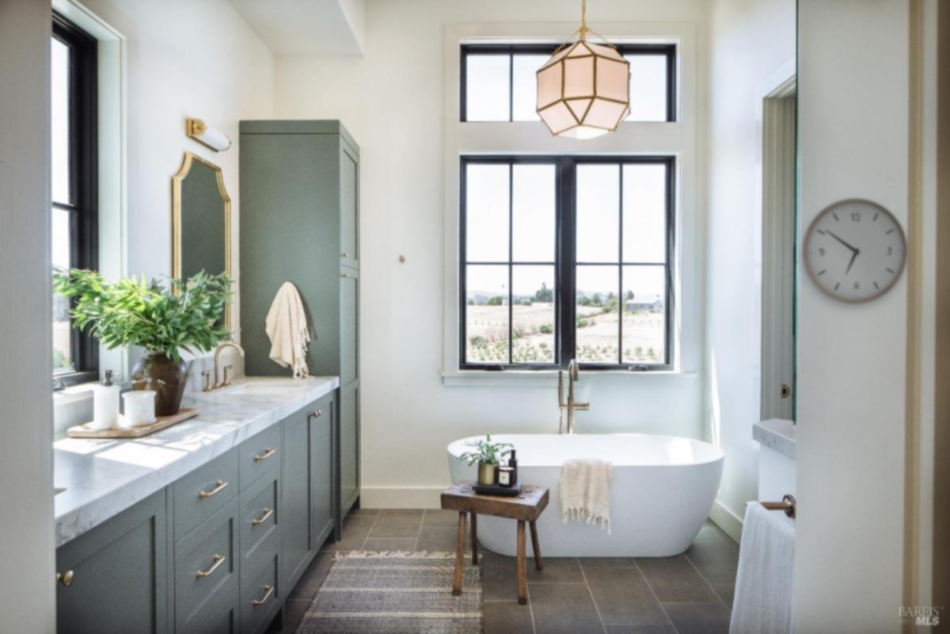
{"hour": 6, "minute": 51}
